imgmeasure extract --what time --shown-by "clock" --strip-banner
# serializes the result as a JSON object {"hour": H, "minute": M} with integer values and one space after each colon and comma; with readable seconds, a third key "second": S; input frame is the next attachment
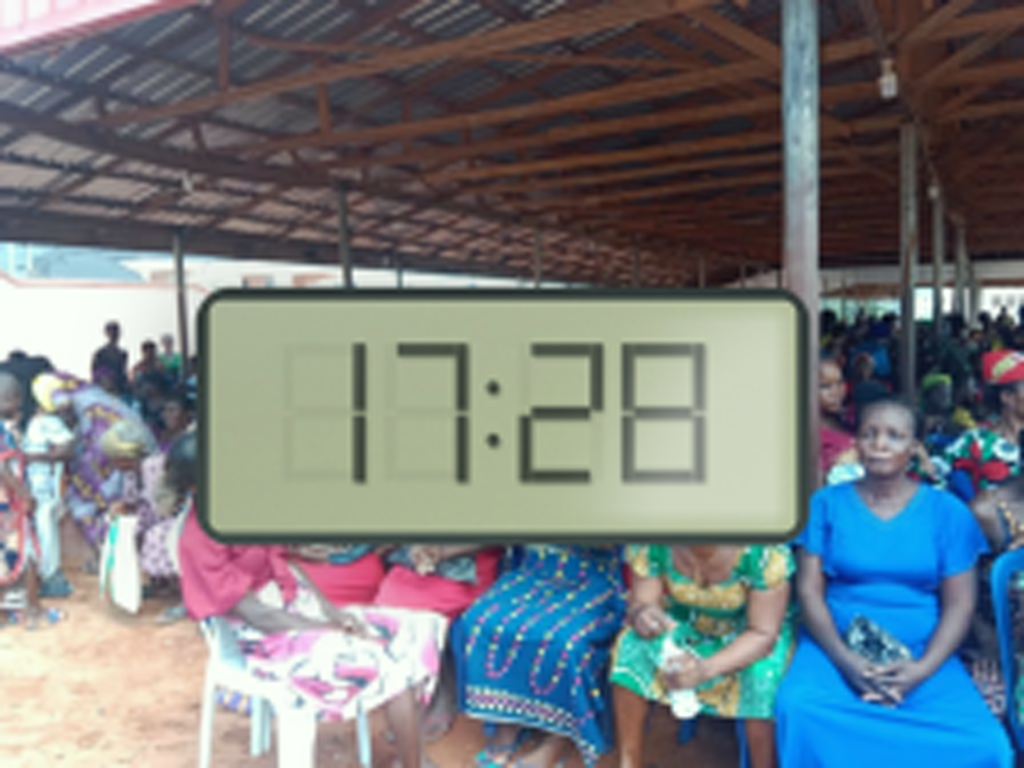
{"hour": 17, "minute": 28}
